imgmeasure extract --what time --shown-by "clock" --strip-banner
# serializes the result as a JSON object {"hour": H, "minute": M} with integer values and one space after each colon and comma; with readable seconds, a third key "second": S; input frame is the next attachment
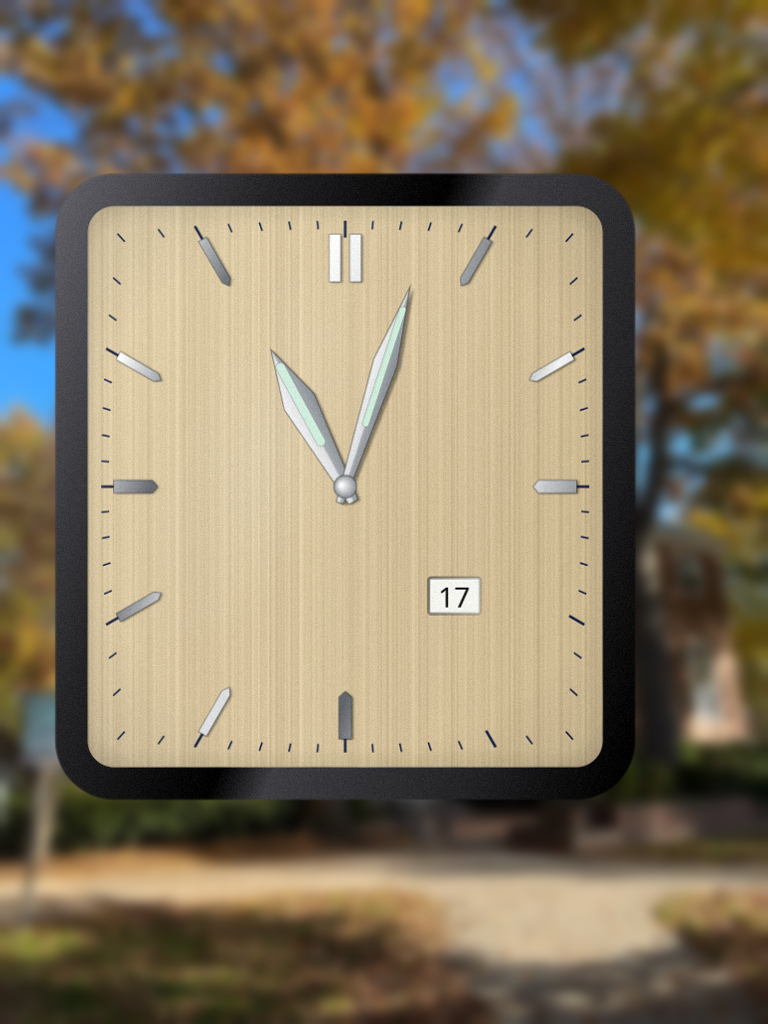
{"hour": 11, "minute": 3}
